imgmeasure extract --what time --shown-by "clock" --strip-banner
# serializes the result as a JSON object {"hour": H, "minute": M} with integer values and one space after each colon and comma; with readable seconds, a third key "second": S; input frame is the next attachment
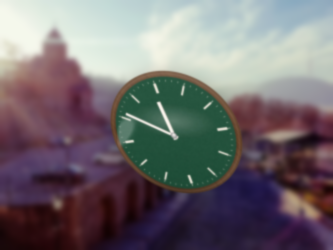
{"hour": 11, "minute": 51}
